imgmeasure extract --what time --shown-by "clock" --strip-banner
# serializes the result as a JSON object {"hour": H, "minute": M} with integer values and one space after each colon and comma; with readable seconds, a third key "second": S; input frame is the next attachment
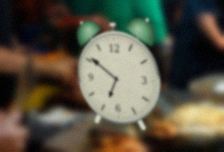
{"hour": 6, "minute": 51}
